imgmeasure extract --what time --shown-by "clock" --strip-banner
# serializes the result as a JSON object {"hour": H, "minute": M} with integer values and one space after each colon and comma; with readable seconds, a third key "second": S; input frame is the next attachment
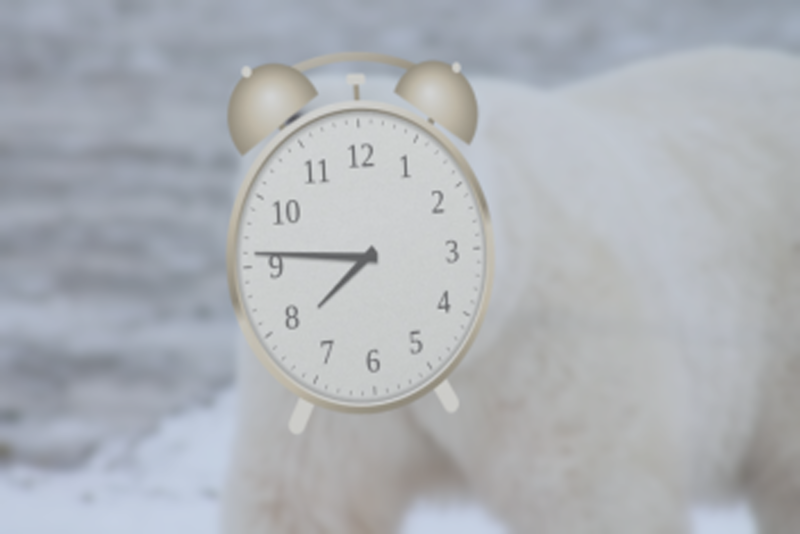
{"hour": 7, "minute": 46}
